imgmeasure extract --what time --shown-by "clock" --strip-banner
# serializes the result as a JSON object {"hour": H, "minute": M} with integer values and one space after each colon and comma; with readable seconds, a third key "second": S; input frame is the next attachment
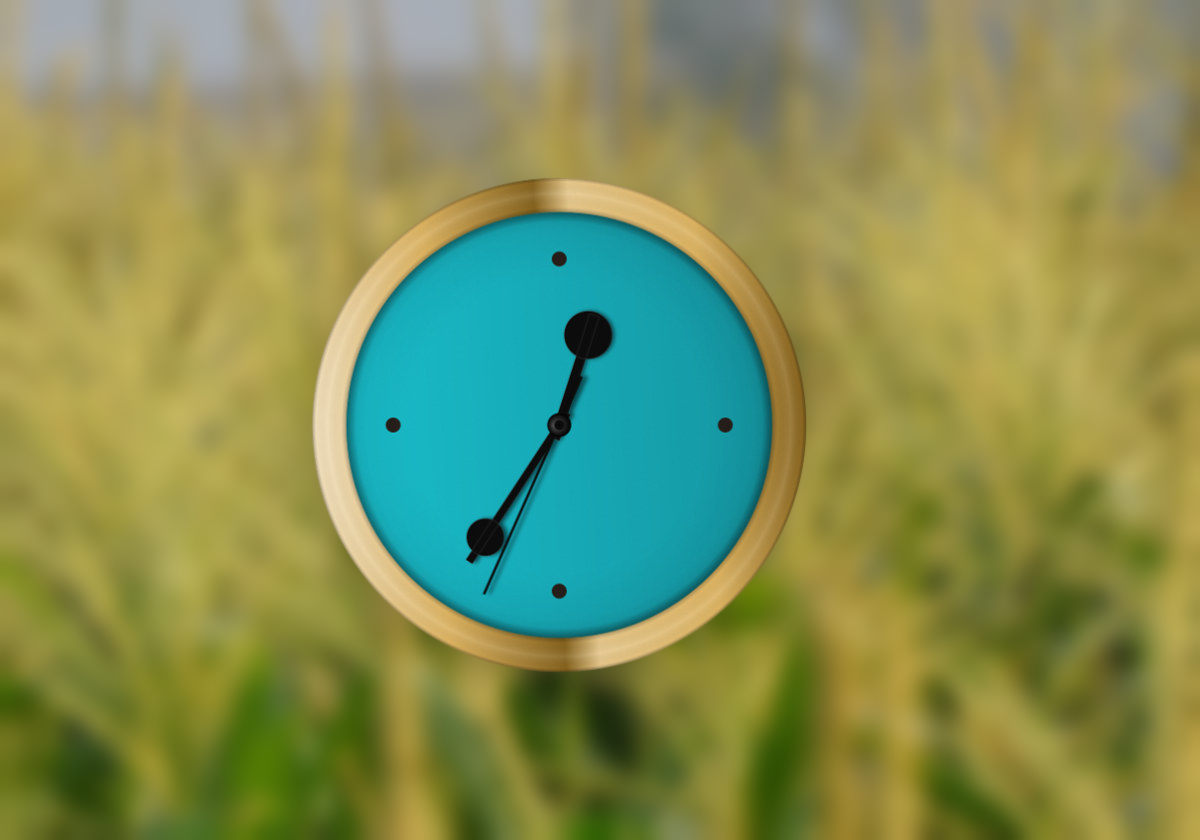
{"hour": 12, "minute": 35, "second": 34}
